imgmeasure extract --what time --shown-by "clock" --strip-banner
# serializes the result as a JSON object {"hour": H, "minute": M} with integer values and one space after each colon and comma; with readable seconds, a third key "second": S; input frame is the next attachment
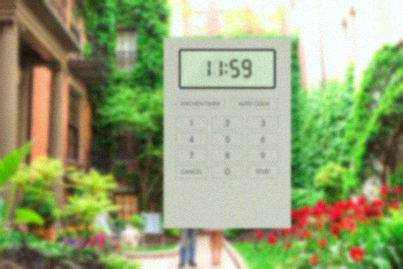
{"hour": 11, "minute": 59}
